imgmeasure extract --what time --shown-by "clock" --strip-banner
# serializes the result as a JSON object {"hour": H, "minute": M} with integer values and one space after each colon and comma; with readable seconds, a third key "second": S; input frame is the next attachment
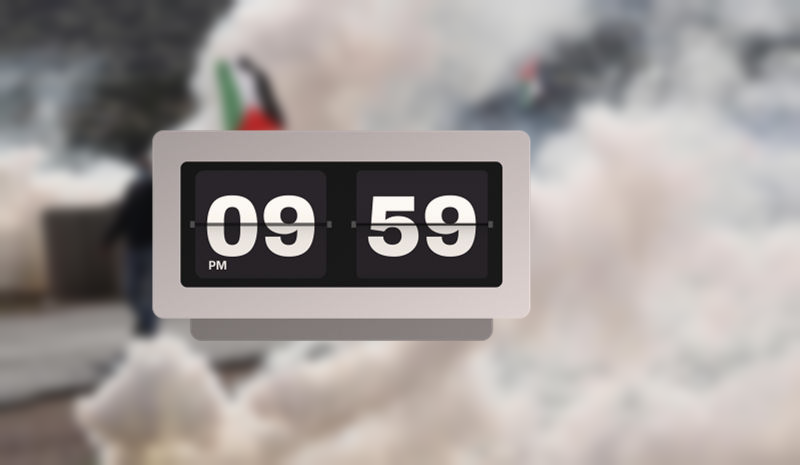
{"hour": 9, "minute": 59}
